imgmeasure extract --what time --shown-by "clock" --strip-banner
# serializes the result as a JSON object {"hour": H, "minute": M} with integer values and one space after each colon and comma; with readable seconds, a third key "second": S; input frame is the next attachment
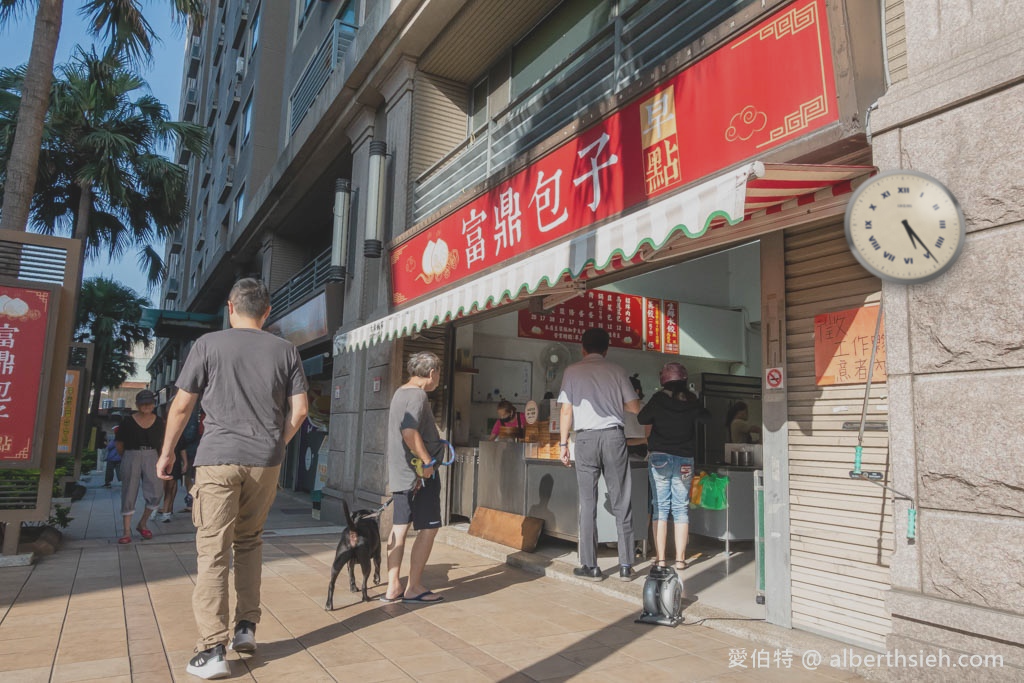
{"hour": 5, "minute": 24}
